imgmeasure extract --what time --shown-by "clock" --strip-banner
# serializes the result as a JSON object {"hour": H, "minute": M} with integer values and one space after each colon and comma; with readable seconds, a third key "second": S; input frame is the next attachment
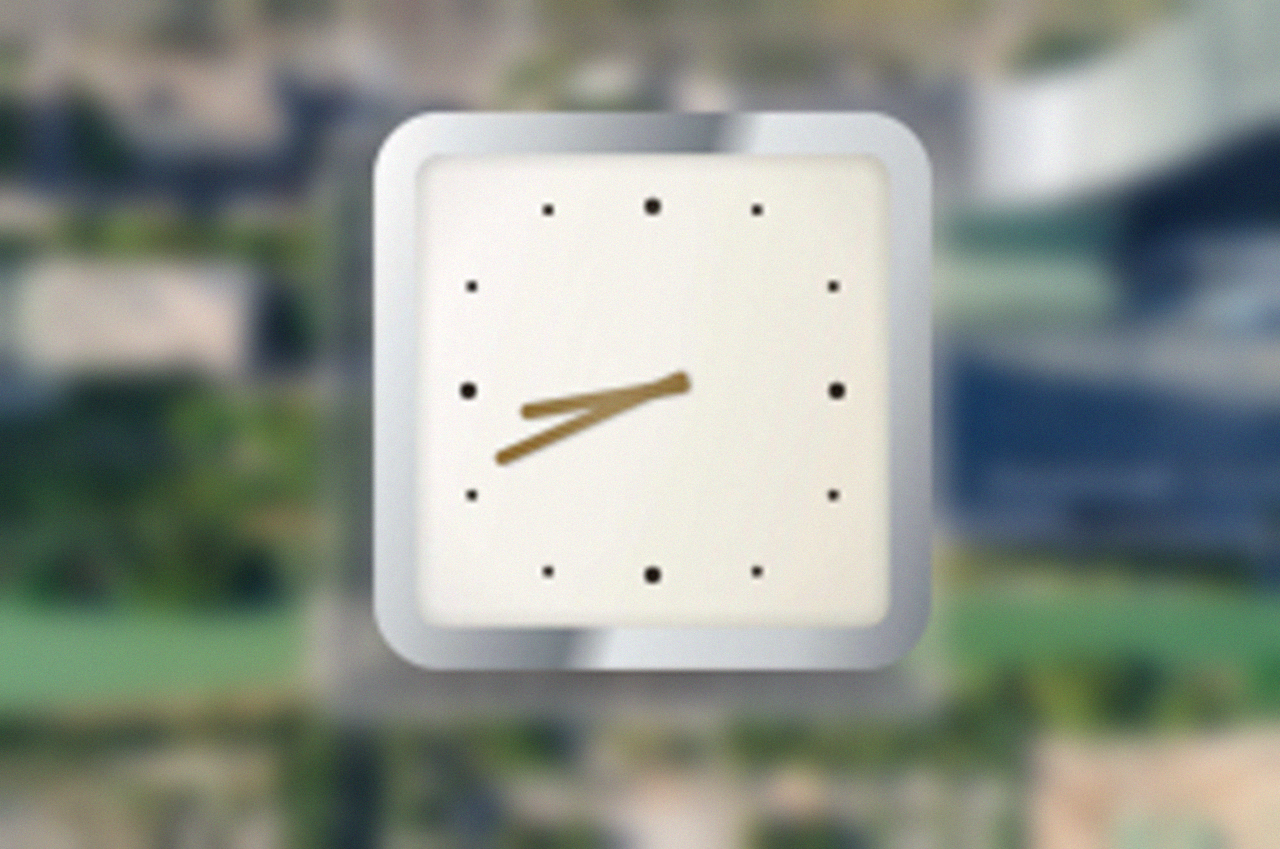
{"hour": 8, "minute": 41}
